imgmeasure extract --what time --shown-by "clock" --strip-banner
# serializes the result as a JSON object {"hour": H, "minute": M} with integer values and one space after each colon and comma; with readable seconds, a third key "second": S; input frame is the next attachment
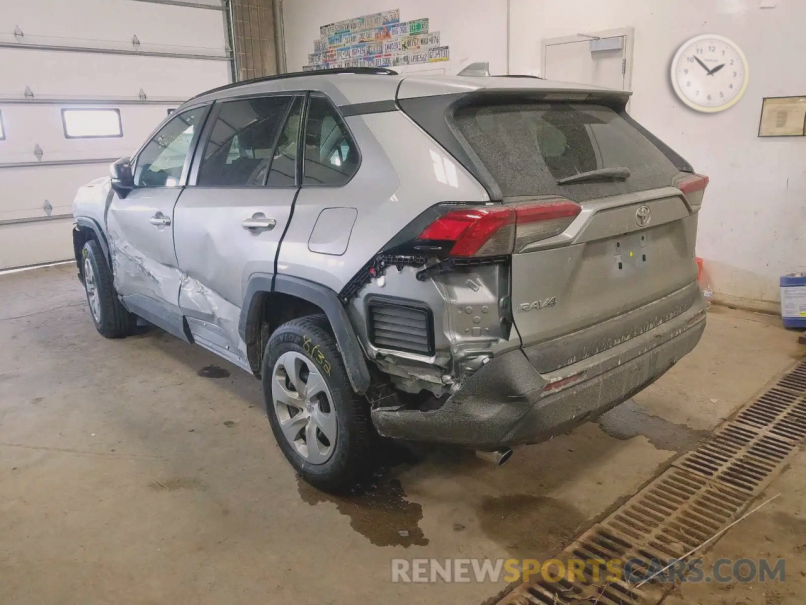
{"hour": 1, "minute": 52}
